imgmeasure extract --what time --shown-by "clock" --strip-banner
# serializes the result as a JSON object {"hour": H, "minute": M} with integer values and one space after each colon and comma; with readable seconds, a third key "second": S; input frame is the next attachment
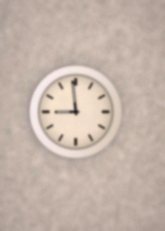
{"hour": 8, "minute": 59}
